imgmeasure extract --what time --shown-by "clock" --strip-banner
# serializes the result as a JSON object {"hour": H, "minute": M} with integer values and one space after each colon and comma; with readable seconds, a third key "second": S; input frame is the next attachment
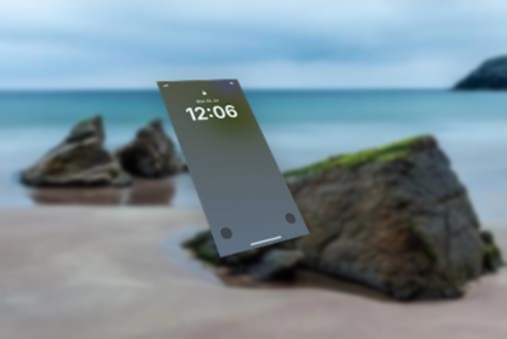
{"hour": 12, "minute": 6}
